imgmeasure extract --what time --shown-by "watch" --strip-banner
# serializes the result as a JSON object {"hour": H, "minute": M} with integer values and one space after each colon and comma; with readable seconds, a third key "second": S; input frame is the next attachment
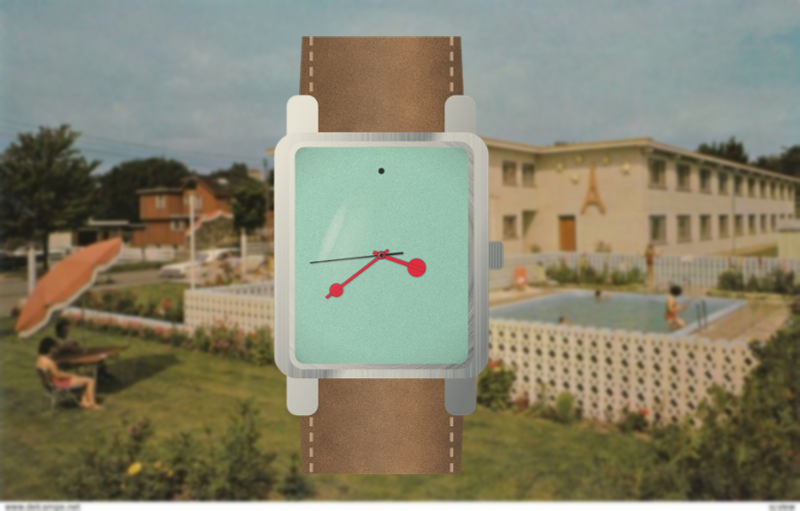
{"hour": 3, "minute": 38, "second": 44}
